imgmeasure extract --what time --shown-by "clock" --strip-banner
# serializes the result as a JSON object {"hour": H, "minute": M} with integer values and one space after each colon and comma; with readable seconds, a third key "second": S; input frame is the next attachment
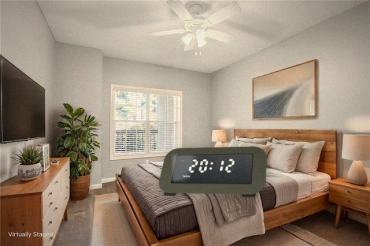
{"hour": 20, "minute": 12}
